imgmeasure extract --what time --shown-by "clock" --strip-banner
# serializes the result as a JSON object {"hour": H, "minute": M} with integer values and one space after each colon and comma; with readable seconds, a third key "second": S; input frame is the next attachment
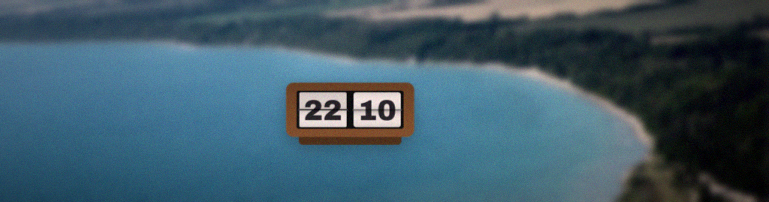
{"hour": 22, "minute": 10}
